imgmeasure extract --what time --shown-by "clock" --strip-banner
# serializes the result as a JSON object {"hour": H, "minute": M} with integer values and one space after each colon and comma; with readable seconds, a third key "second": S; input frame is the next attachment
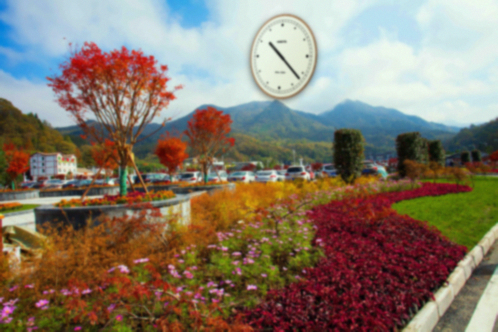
{"hour": 10, "minute": 22}
